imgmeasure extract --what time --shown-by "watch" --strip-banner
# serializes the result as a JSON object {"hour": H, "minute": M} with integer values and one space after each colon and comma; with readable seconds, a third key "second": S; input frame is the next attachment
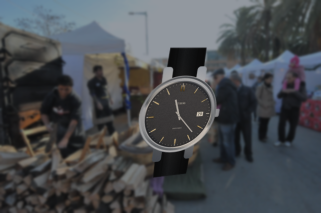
{"hour": 11, "minute": 23}
